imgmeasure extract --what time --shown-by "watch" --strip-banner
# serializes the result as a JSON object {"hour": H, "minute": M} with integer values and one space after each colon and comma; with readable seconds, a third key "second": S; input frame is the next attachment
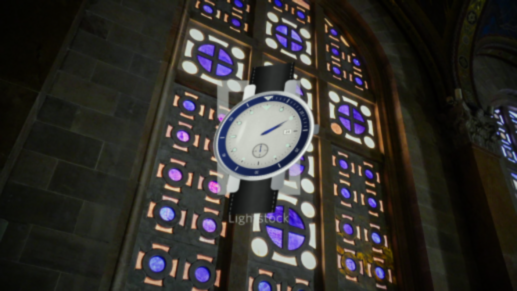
{"hour": 2, "minute": 10}
